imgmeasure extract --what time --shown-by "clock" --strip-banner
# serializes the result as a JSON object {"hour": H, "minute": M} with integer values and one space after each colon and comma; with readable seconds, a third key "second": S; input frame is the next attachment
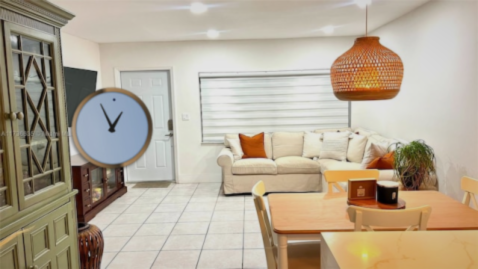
{"hour": 12, "minute": 55}
